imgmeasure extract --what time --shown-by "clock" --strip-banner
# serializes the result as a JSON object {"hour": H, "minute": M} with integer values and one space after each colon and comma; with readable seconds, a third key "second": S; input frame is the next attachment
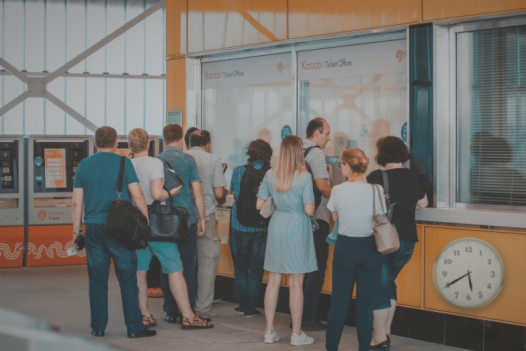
{"hour": 5, "minute": 40}
